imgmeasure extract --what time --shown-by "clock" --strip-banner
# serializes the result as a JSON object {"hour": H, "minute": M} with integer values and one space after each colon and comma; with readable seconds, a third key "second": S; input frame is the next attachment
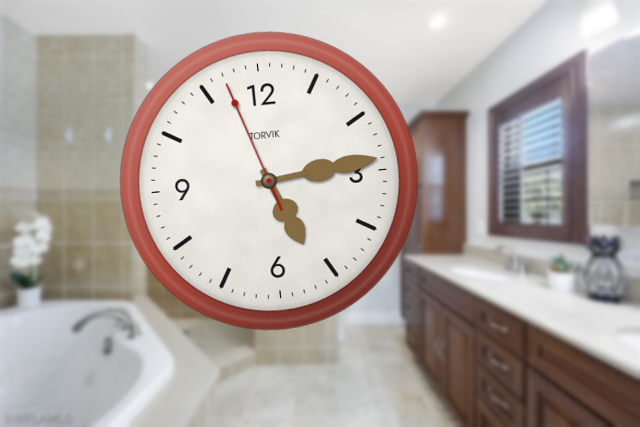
{"hour": 5, "minute": 13, "second": 57}
